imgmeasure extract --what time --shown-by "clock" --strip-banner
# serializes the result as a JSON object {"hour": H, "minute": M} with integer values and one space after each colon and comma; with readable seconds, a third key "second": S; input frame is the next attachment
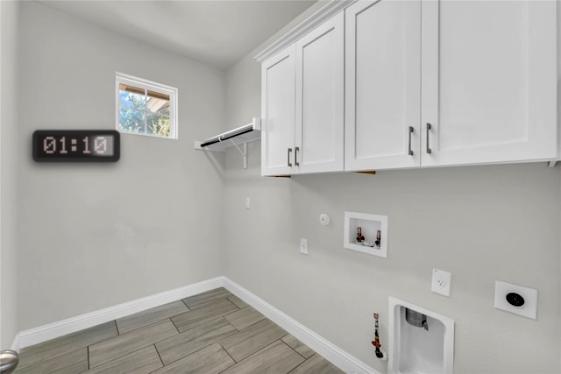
{"hour": 1, "minute": 10}
